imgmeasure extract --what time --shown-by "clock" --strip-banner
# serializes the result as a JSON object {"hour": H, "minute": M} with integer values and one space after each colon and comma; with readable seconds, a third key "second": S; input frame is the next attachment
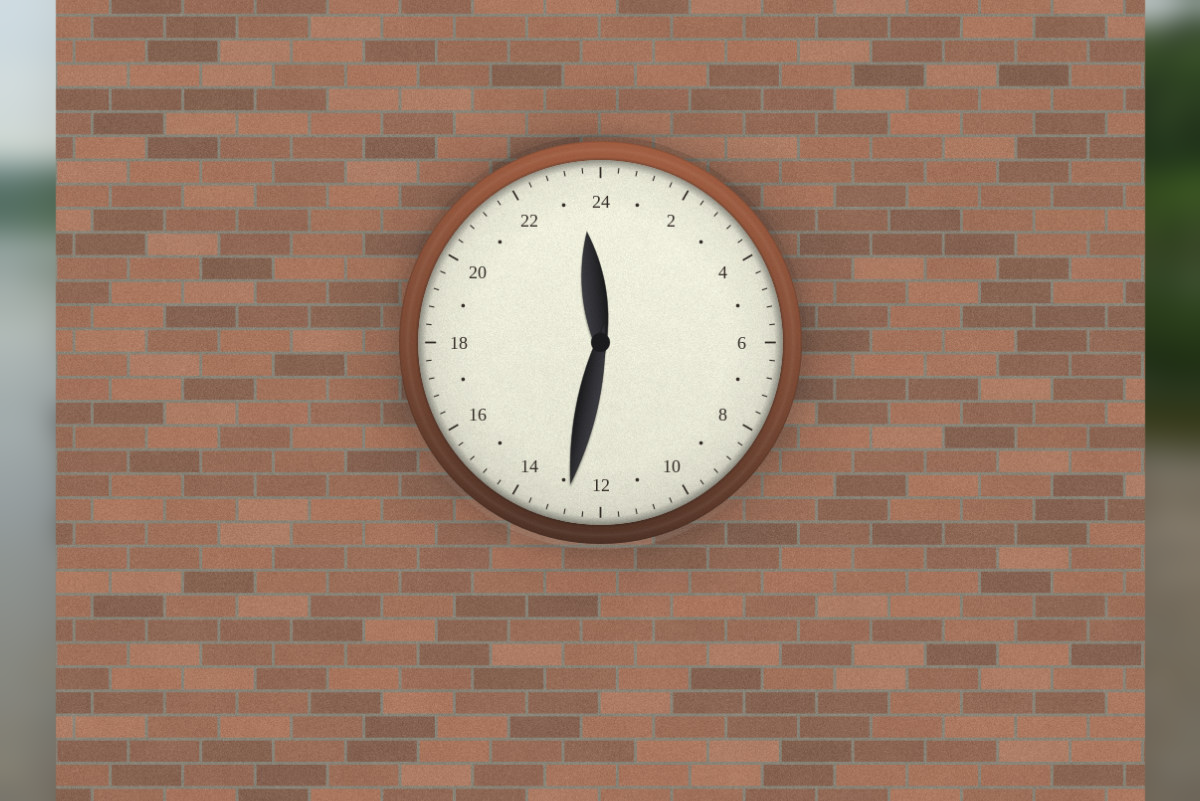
{"hour": 23, "minute": 32}
